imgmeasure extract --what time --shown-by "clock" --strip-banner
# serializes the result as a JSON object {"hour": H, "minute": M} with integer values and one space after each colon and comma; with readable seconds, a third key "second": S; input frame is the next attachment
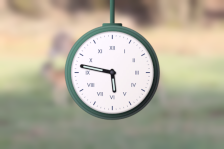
{"hour": 5, "minute": 47}
